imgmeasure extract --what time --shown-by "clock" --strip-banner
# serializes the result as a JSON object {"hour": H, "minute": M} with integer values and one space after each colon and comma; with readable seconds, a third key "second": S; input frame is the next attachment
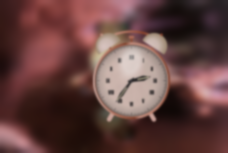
{"hour": 2, "minute": 36}
